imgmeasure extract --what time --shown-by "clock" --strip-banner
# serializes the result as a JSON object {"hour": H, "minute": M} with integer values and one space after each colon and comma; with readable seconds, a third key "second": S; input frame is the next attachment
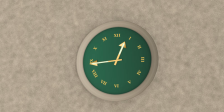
{"hour": 12, "minute": 44}
